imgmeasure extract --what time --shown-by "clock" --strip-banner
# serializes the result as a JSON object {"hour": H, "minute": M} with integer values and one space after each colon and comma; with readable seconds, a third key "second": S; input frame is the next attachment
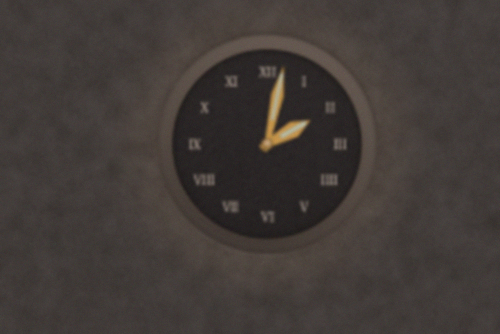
{"hour": 2, "minute": 2}
